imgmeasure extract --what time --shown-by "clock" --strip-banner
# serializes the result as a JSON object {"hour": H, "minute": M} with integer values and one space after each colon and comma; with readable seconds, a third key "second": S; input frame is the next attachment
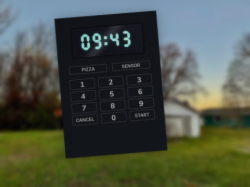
{"hour": 9, "minute": 43}
